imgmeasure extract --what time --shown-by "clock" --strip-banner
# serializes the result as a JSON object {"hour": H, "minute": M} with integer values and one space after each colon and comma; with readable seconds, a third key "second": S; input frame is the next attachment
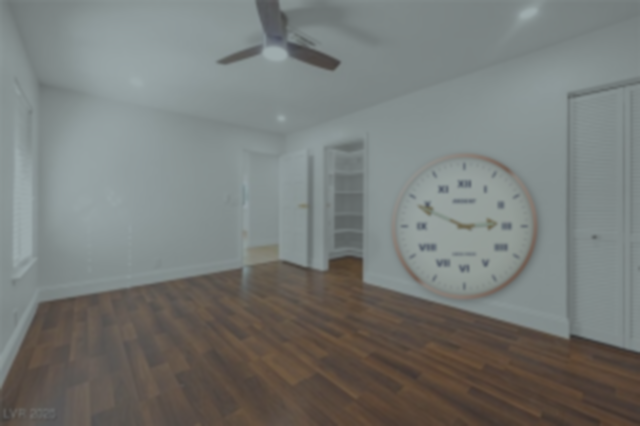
{"hour": 2, "minute": 49}
